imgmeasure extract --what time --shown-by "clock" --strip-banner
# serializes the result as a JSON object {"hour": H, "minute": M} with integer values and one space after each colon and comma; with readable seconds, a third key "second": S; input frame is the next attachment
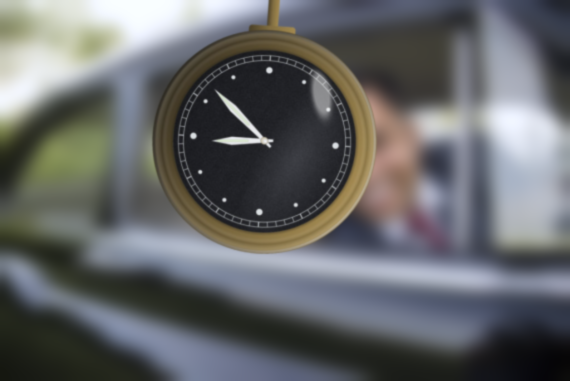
{"hour": 8, "minute": 52}
